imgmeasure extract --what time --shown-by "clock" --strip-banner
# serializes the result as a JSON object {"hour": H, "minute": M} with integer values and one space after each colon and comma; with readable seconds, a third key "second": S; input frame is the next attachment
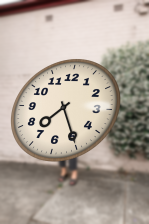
{"hour": 7, "minute": 25}
